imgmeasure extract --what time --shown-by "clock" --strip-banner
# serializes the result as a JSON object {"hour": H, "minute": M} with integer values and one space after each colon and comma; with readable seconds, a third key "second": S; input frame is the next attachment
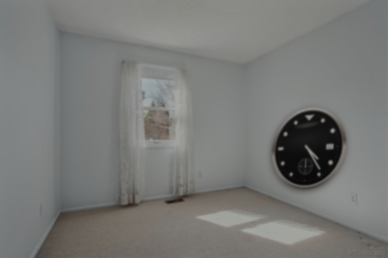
{"hour": 4, "minute": 24}
